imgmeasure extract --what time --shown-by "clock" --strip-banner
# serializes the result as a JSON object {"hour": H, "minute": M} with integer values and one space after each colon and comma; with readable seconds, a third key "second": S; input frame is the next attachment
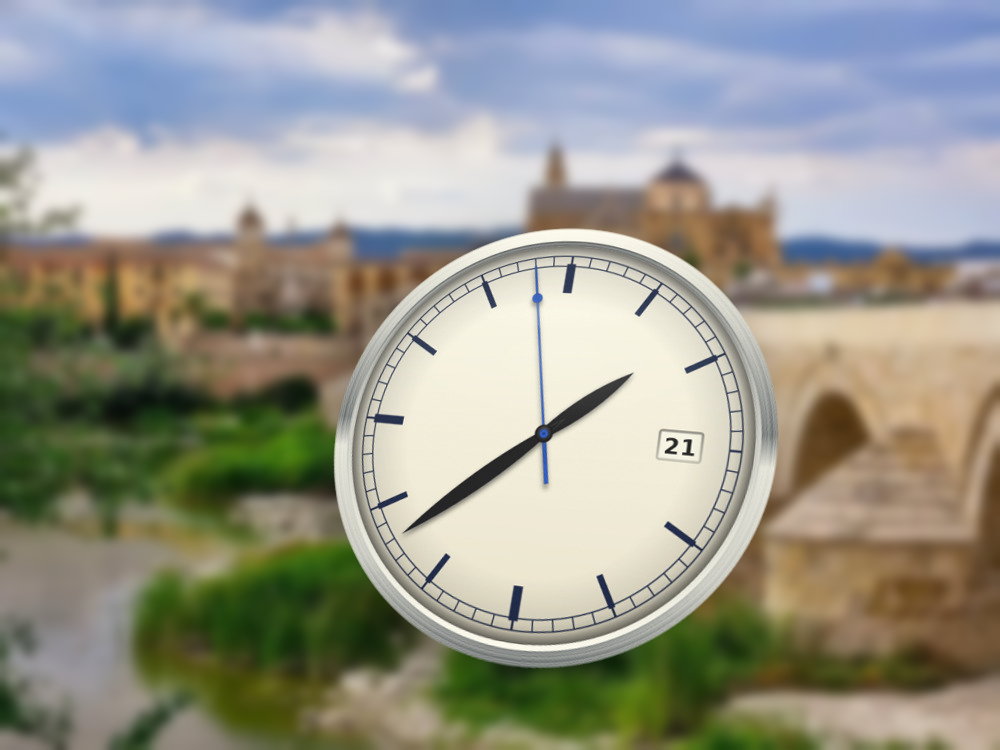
{"hour": 1, "minute": 37, "second": 58}
